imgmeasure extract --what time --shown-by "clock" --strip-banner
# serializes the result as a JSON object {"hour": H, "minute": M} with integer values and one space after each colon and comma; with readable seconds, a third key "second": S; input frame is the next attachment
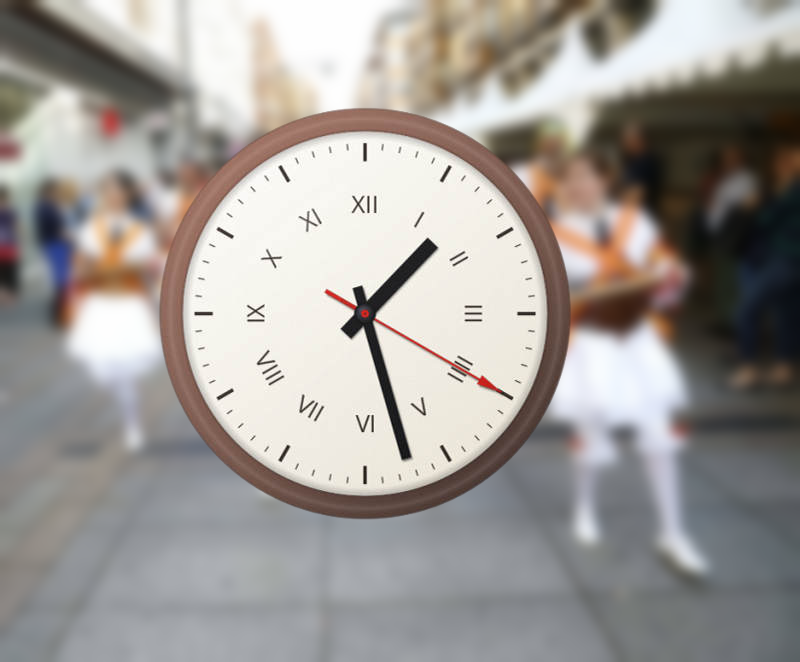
{"hour": 1, "minute": 27, "second": 20}
